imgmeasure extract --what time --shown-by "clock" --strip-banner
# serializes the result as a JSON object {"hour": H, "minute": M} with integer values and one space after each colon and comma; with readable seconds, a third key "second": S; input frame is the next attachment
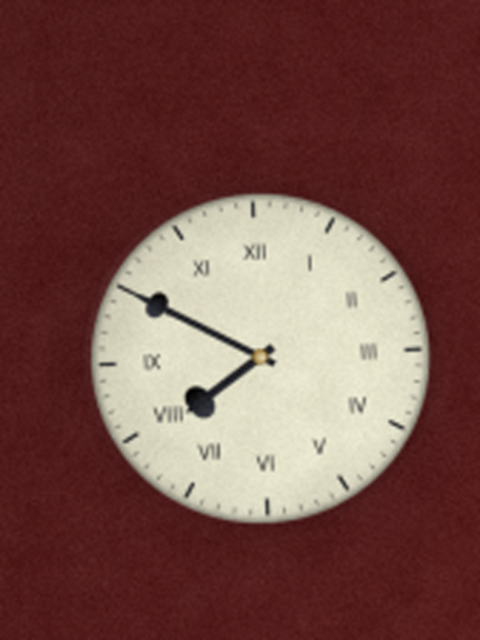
{"hour": 7, "minute": 50}
